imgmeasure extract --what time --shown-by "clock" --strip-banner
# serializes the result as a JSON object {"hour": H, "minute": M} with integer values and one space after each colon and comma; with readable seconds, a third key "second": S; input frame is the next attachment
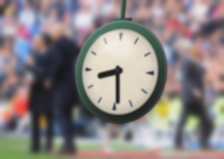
{"hour": 8, "minute": 29}
